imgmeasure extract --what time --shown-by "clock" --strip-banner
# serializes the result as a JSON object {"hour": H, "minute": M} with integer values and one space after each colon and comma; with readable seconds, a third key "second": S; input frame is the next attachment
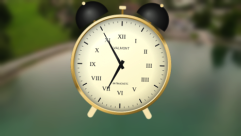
{"hour": 6, "minute": 55}
